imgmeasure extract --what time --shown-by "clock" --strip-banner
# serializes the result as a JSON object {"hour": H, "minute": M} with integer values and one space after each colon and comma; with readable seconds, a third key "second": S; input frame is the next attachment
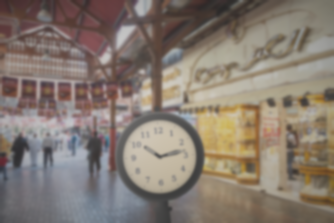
{"hour": 10, "minute": 13}
